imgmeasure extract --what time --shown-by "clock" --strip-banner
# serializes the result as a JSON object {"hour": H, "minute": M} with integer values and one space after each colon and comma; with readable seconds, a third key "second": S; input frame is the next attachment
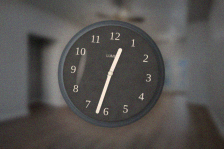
{"hour": 12, "minute": 32}
